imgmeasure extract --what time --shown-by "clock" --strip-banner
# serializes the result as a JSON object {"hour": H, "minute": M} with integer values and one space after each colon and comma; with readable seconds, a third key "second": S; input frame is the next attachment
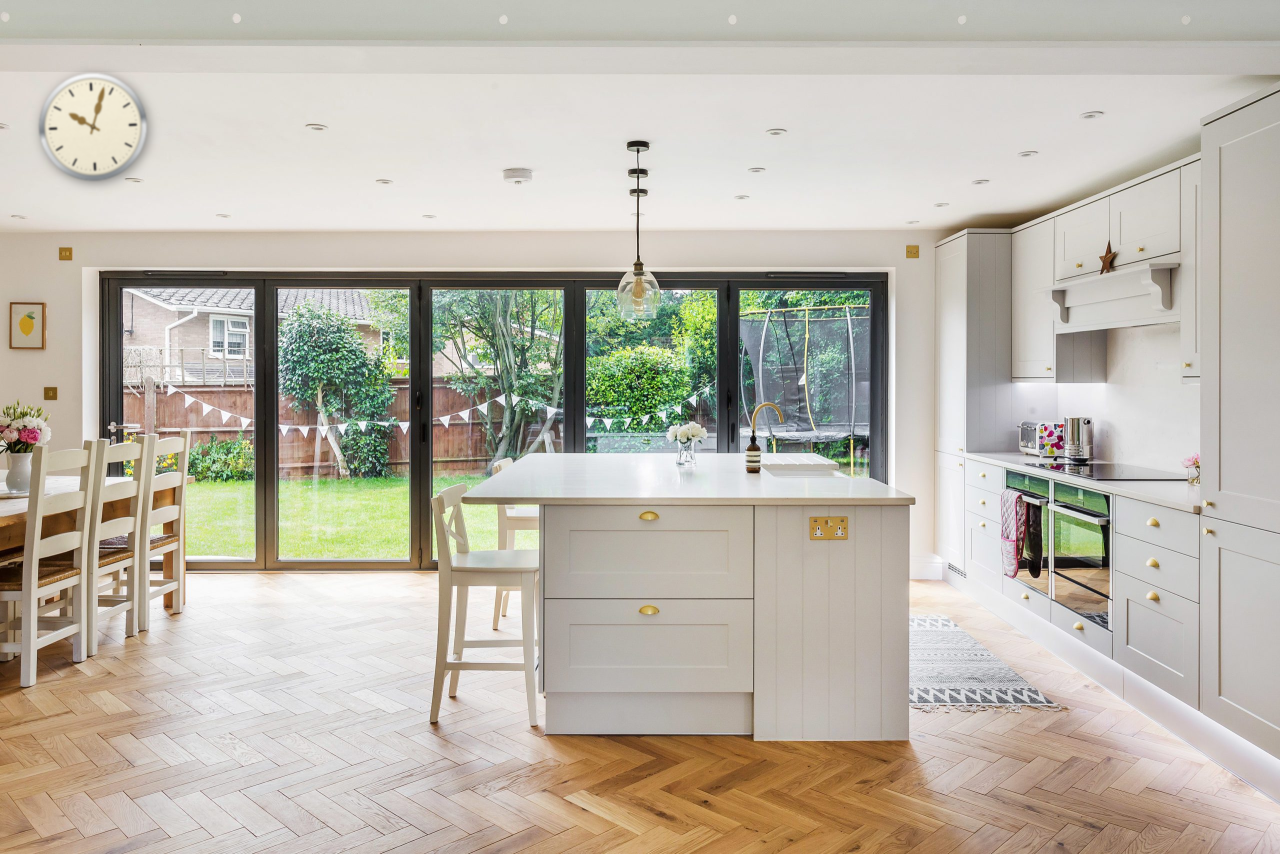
{"hour": 10, "minute": 3}
